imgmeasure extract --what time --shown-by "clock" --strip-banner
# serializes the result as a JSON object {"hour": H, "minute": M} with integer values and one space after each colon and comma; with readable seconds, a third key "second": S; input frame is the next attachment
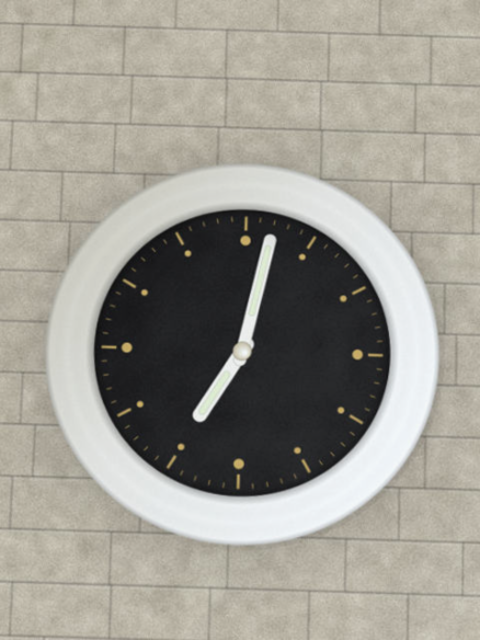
{"hour": 7, "minute": 2}
